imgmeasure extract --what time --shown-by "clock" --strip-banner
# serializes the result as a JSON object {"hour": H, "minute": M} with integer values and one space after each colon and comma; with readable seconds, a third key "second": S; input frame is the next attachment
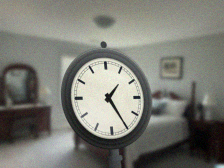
{"hour": 1, "minute": 25}
